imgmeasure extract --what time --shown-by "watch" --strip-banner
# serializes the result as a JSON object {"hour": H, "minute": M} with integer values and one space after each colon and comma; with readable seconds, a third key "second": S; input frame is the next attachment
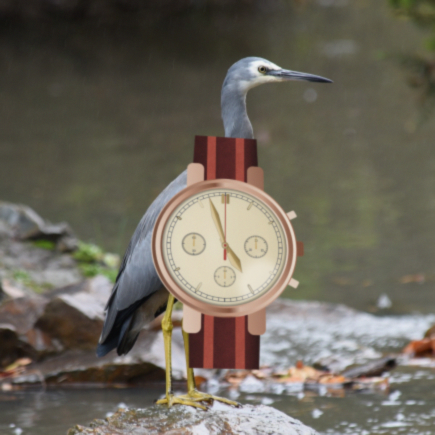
{"hour": 4, "minute": 57}
